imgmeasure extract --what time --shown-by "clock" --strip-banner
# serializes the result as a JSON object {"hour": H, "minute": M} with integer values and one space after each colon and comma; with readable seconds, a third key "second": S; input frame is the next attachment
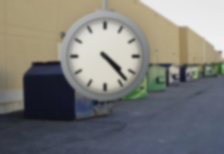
{"hour": 4, "minute": 23}
